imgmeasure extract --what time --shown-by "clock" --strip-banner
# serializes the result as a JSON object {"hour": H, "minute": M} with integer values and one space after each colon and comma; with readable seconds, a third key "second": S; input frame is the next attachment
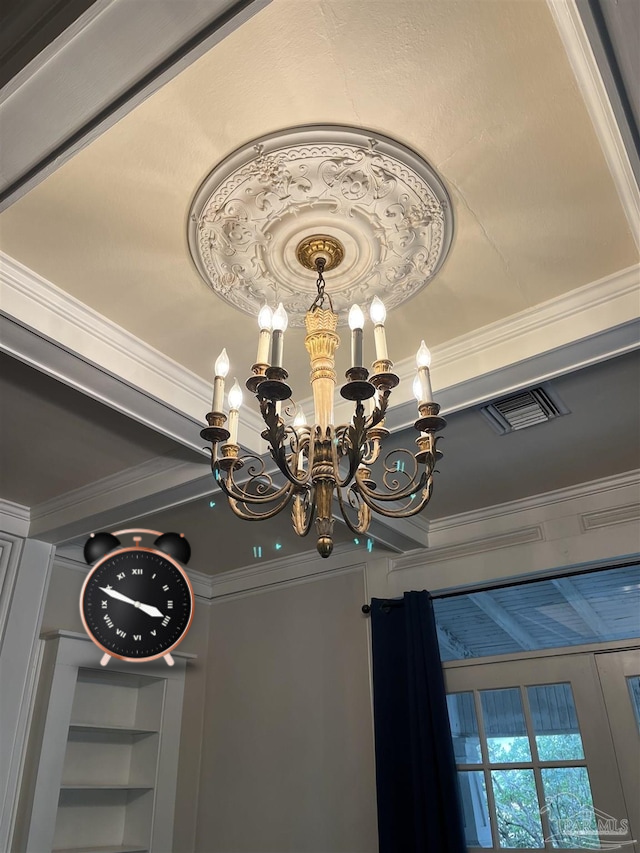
{"hour": 3, "minute": 49}
